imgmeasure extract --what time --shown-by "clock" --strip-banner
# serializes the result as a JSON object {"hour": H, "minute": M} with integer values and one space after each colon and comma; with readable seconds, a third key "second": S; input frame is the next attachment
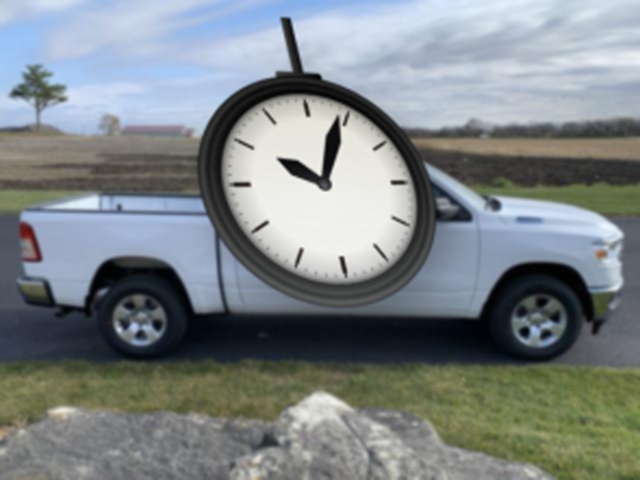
{"hour": 10, "minute": 4}
